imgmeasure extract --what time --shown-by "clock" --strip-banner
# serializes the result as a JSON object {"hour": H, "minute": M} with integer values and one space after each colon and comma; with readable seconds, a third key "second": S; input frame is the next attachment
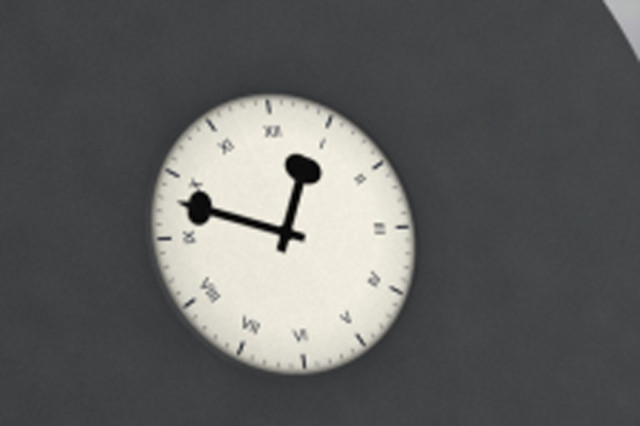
{"hour": 12, "minute": 48}
